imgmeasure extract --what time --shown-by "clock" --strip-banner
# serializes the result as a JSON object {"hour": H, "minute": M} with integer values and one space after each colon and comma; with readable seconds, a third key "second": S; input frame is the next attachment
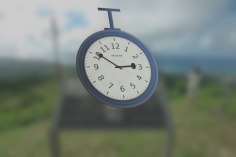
{"hour": 2, "minute": 51}
